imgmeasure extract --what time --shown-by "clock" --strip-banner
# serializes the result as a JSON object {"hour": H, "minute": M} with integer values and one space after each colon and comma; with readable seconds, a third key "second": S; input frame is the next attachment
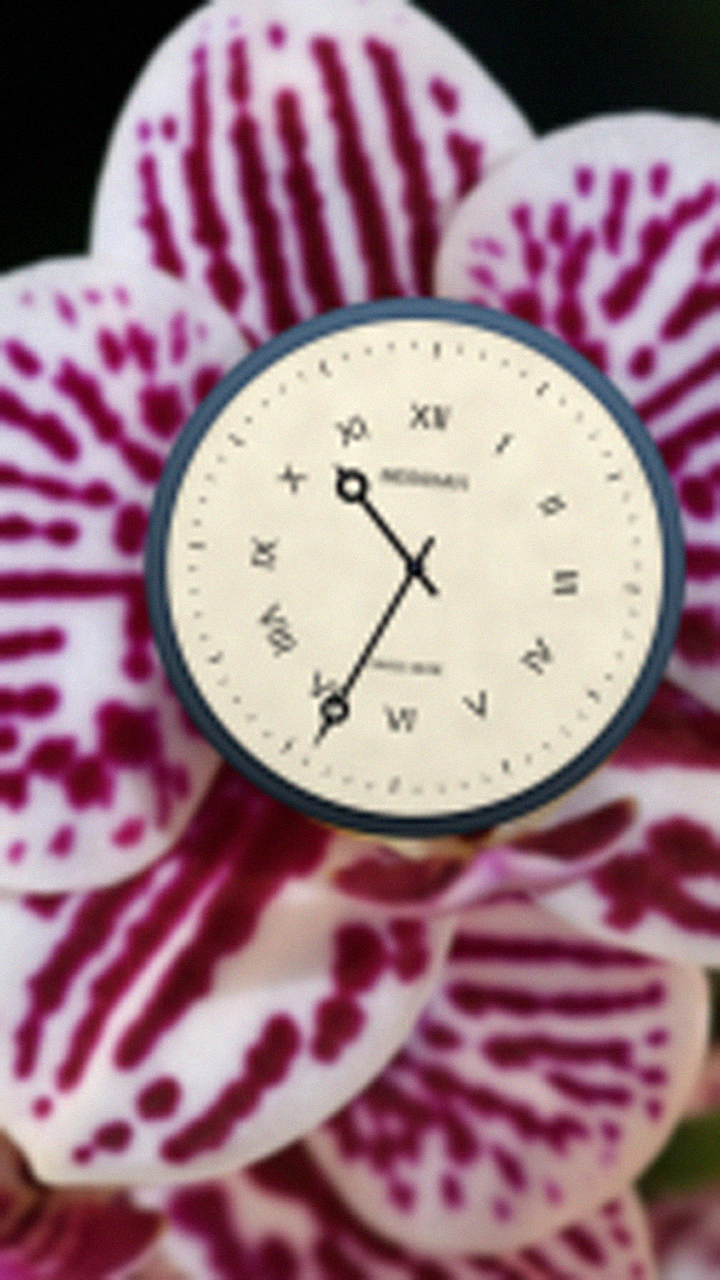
{"hour": 10, "minute": 34}
